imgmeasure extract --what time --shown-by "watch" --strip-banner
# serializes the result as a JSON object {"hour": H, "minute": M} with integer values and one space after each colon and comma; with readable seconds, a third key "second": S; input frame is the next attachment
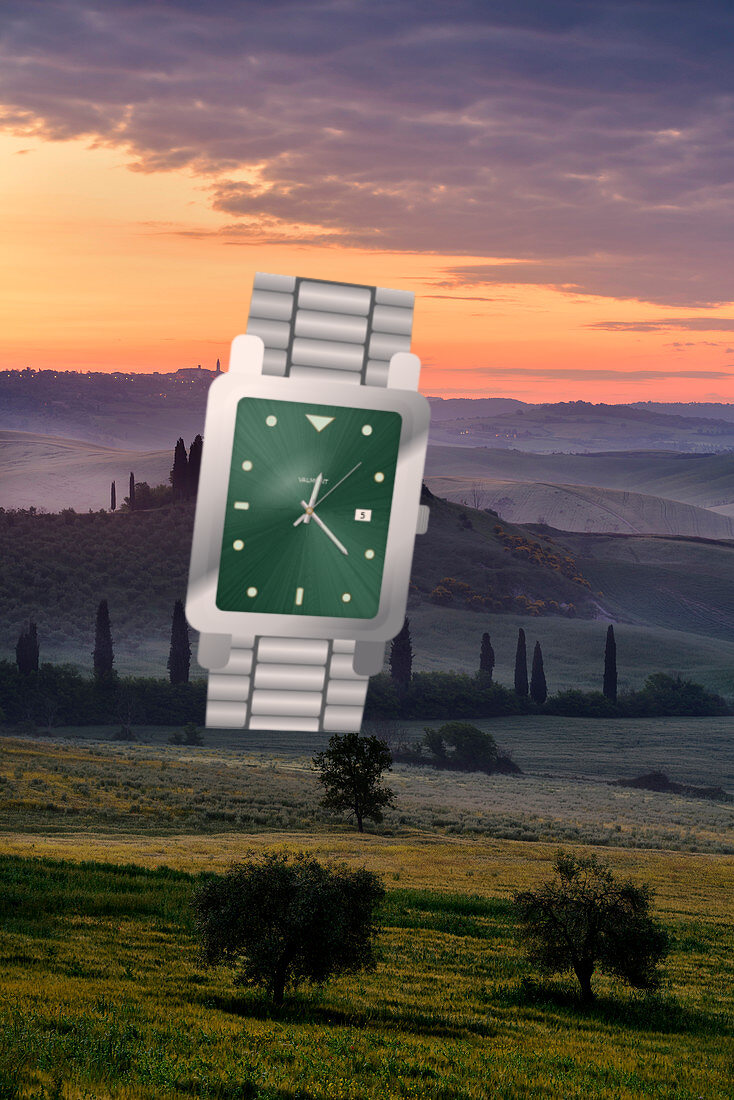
{"hour": 12, "minute": 22, "second": 7}
